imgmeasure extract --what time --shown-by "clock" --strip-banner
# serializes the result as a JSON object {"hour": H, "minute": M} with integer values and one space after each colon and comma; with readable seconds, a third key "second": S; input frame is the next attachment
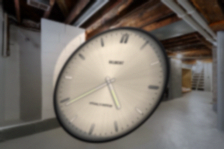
{"hour": 4, "minute": 39}
